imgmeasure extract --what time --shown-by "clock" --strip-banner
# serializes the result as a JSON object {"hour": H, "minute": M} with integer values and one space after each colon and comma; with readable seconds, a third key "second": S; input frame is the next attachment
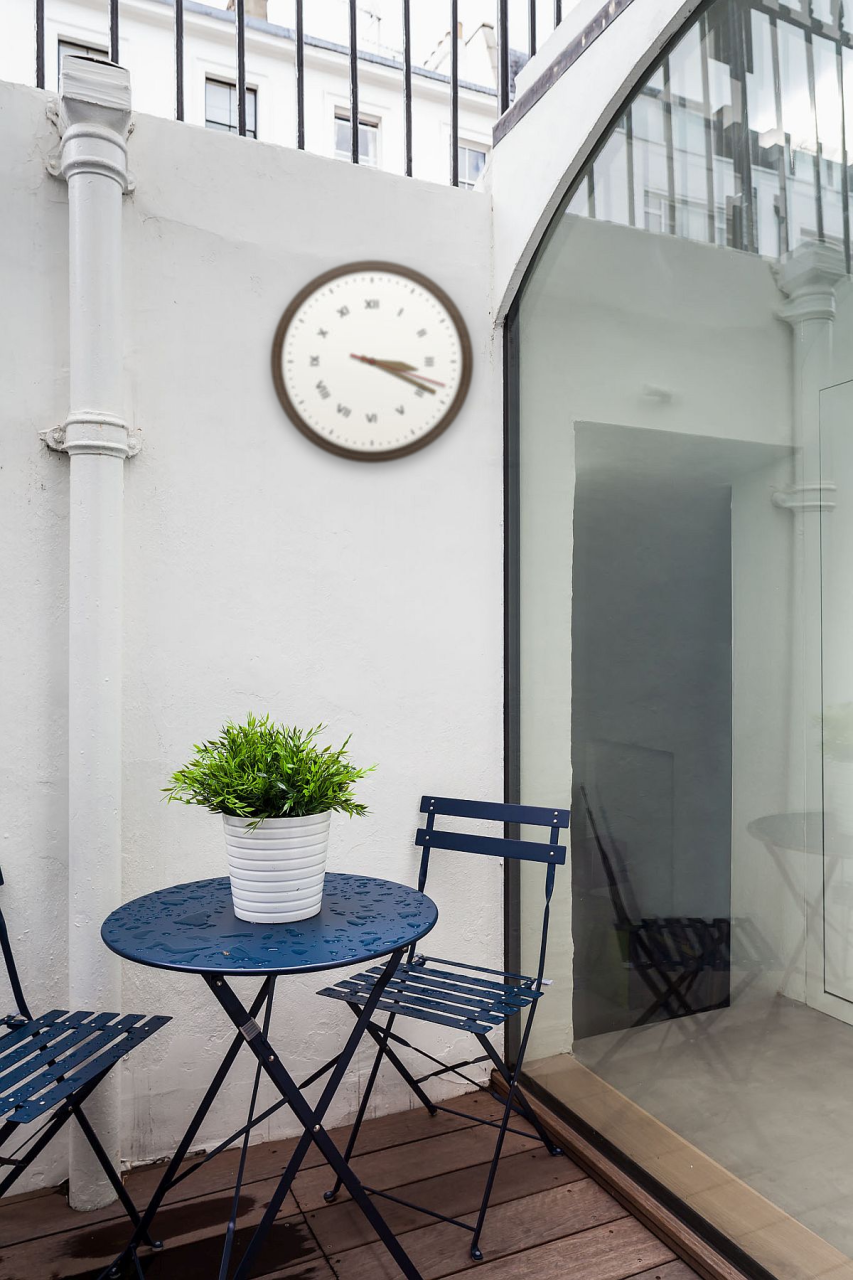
{"hour": 3, "minute": 19, "second": 18}
